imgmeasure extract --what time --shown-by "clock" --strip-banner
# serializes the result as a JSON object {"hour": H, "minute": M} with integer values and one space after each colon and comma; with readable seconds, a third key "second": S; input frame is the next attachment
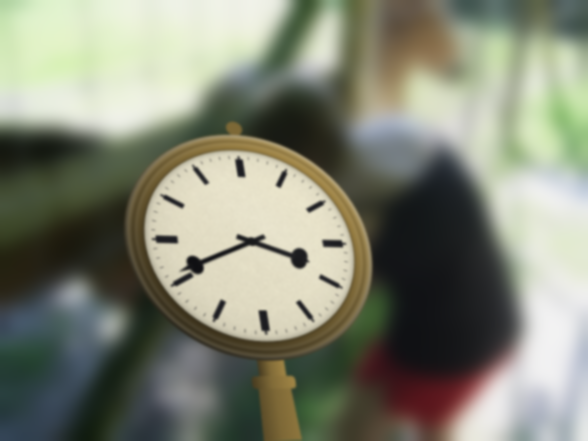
{"hour": 3, "minute": 41}
